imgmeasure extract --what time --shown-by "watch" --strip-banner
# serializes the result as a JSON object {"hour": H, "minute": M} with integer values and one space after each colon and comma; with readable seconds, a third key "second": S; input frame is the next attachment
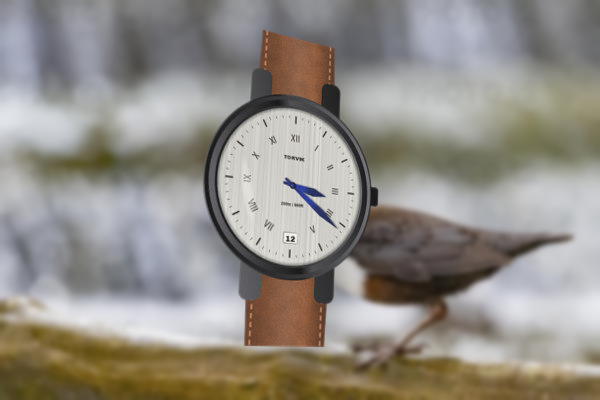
{"hour": 3, "minute": 21}
